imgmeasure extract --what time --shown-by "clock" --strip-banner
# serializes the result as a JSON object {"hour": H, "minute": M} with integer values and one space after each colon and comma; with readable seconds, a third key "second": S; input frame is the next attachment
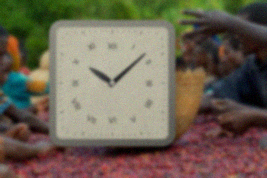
{"hour": 10, "minute": 8}
